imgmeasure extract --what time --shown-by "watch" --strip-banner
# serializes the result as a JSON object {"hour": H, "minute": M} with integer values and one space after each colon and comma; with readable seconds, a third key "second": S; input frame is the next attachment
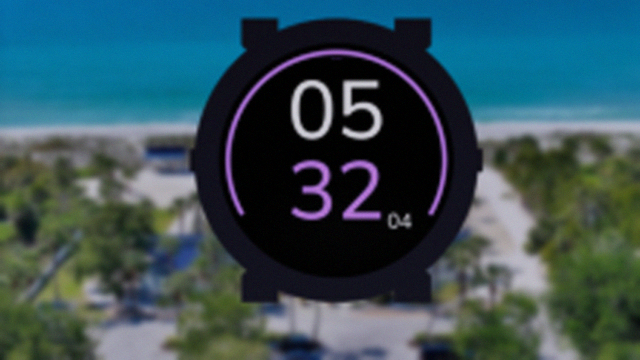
{"hour": 5, "minute": 32}
